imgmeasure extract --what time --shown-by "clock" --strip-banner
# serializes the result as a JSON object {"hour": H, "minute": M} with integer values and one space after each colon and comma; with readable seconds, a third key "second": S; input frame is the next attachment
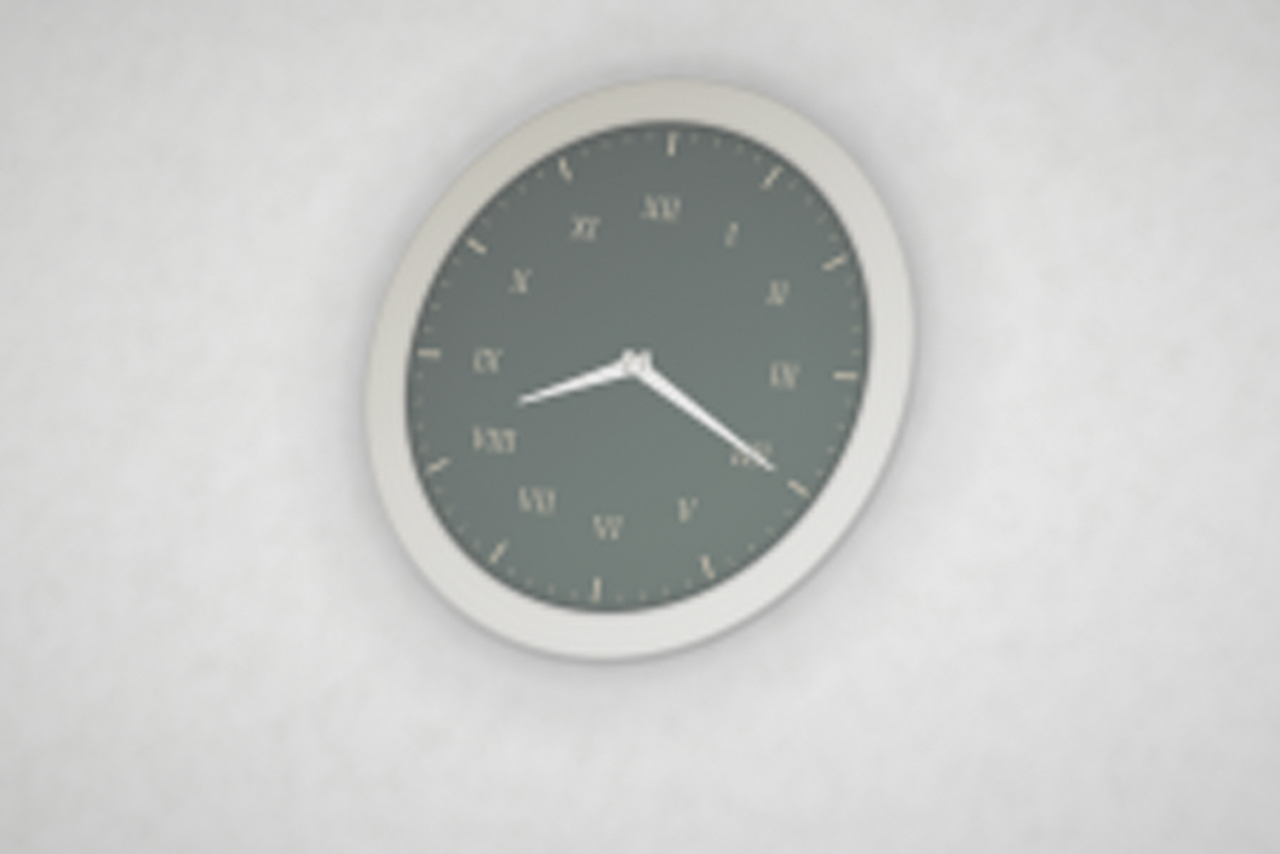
{"hour": 8, "minute": 20}
